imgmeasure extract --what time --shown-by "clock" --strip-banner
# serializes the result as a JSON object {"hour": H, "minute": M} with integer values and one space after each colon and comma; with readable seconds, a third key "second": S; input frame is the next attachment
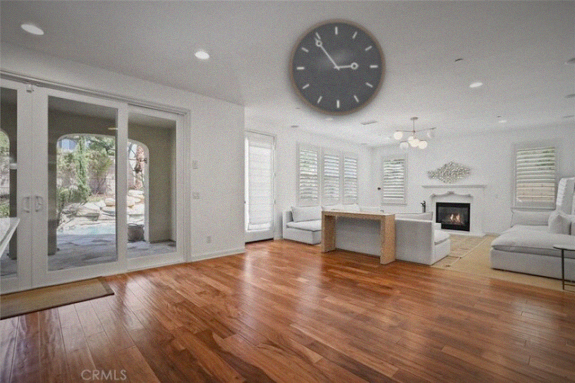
{"hour": 2, "minute": 54}
